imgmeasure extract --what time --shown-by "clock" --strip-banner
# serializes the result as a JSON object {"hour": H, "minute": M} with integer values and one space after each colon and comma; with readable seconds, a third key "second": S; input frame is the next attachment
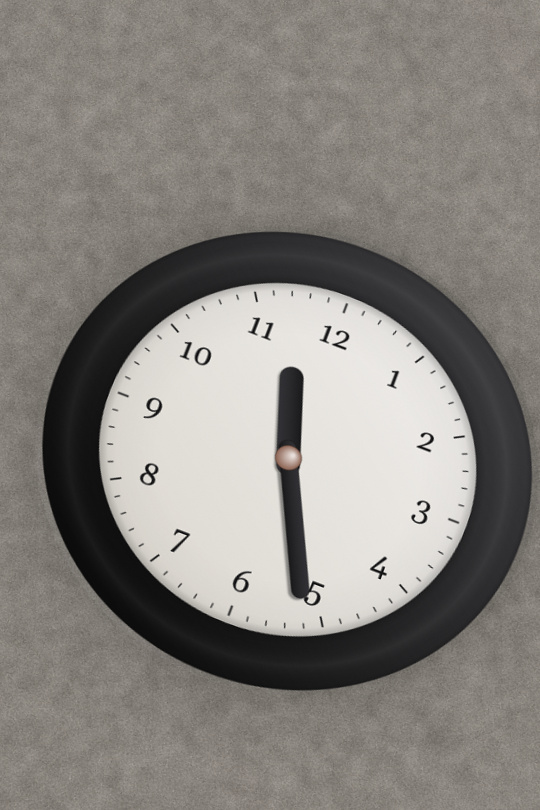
{"hour": 11, "minute": 26}
